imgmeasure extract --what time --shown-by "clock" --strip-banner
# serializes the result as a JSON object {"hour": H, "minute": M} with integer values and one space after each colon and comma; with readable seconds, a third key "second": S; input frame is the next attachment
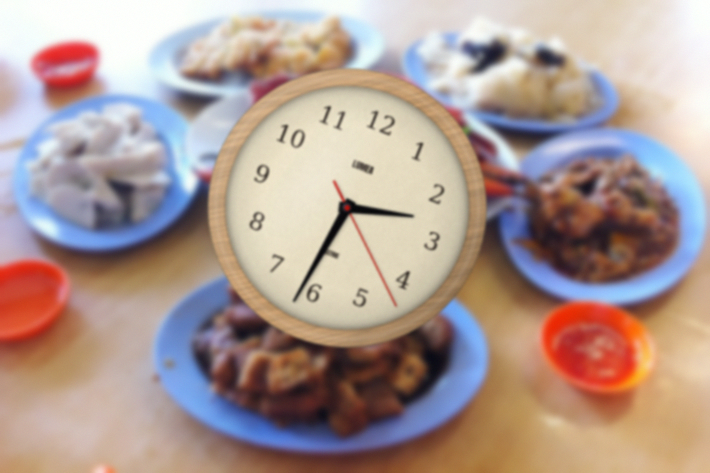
{"hour": 2, "minute": 31, "second": 22}
